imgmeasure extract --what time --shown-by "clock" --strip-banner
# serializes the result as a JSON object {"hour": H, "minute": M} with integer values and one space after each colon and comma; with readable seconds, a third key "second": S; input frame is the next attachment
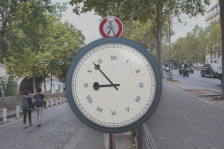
{"hour": 8, "minute": 53}
